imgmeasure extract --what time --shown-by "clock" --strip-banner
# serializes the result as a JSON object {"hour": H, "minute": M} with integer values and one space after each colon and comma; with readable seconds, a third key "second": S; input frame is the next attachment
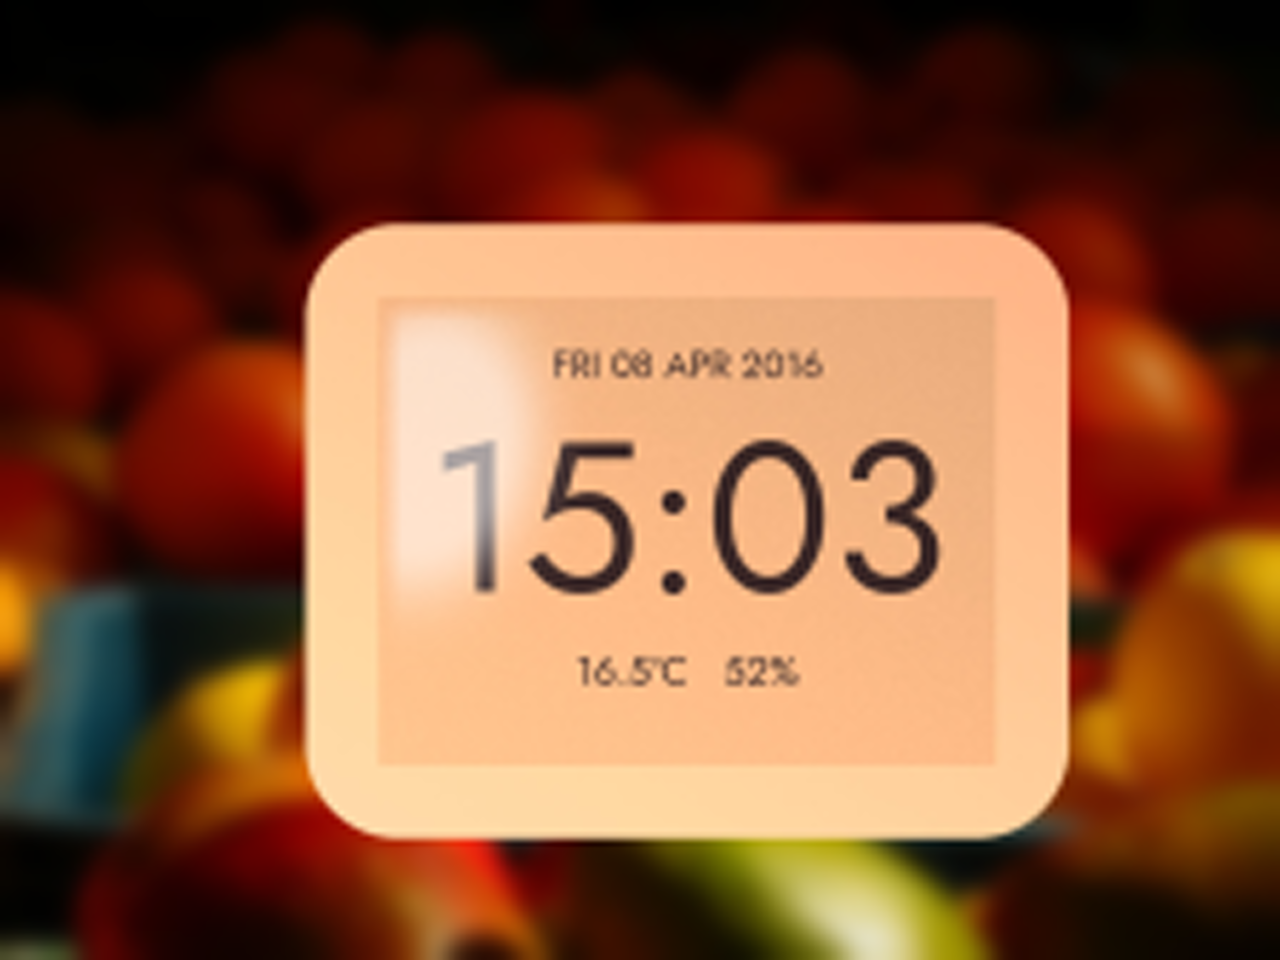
{"hour": 15, "minute": 3}
